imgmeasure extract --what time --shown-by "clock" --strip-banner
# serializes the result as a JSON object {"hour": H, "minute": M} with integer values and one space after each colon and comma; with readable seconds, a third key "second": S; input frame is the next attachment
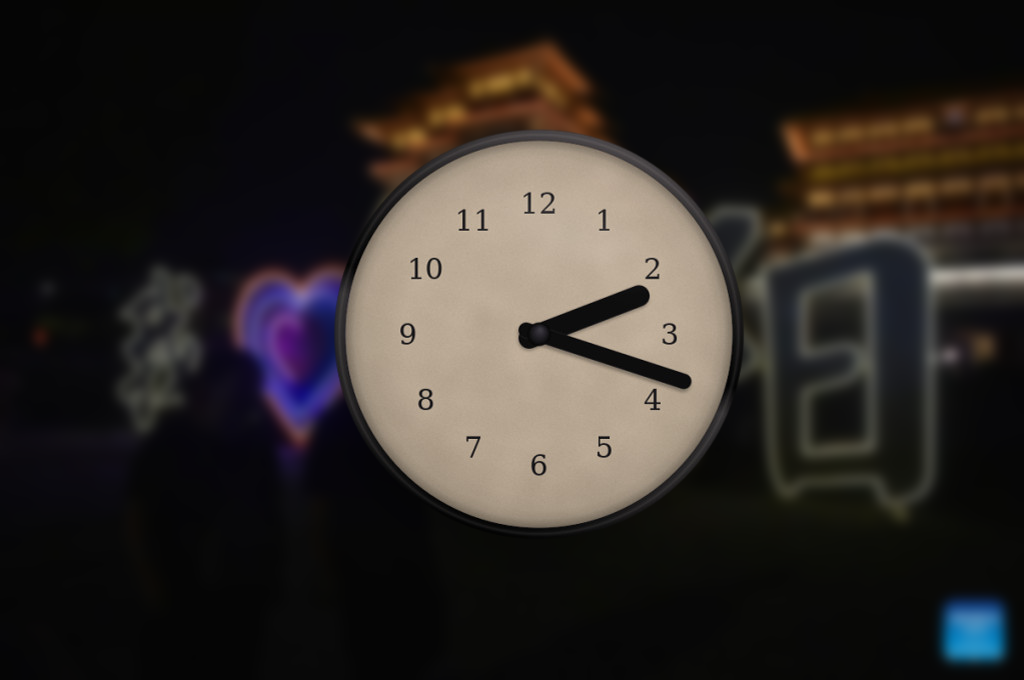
{"hour": 2, "minute": 18}
